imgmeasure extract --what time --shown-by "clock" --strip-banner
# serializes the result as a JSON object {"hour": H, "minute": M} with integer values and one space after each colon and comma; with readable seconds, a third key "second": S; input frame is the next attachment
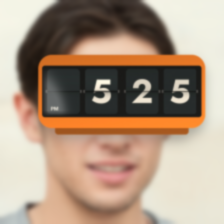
{"hour": 5, "minute": 25}
